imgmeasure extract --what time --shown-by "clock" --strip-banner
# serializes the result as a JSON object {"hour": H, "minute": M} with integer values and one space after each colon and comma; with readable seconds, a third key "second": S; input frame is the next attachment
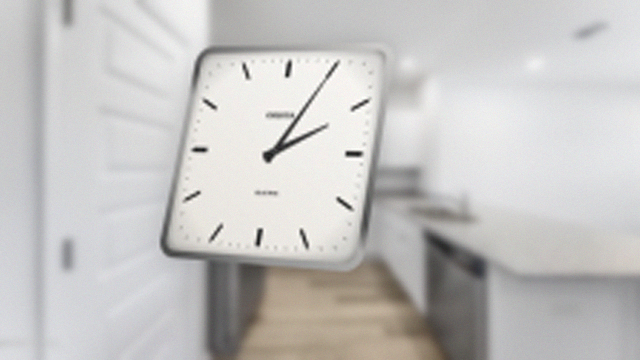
{"hour": 2, "minute": 5}
